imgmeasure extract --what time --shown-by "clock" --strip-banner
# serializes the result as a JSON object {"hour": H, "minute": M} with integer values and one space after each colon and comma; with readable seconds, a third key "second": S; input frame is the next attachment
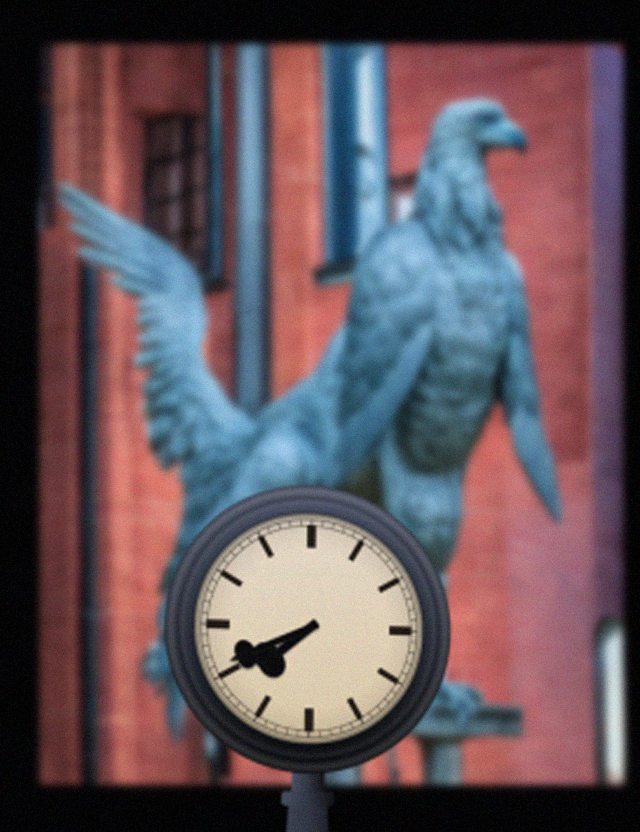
{"hour": 7, "minute": 41}
